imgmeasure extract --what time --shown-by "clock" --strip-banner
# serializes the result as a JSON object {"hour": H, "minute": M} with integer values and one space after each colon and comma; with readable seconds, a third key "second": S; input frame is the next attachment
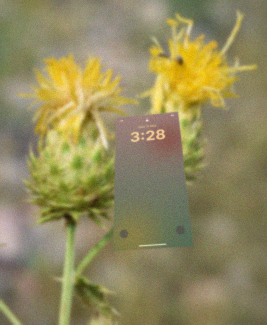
{"hour": 3, "minute": 28}
